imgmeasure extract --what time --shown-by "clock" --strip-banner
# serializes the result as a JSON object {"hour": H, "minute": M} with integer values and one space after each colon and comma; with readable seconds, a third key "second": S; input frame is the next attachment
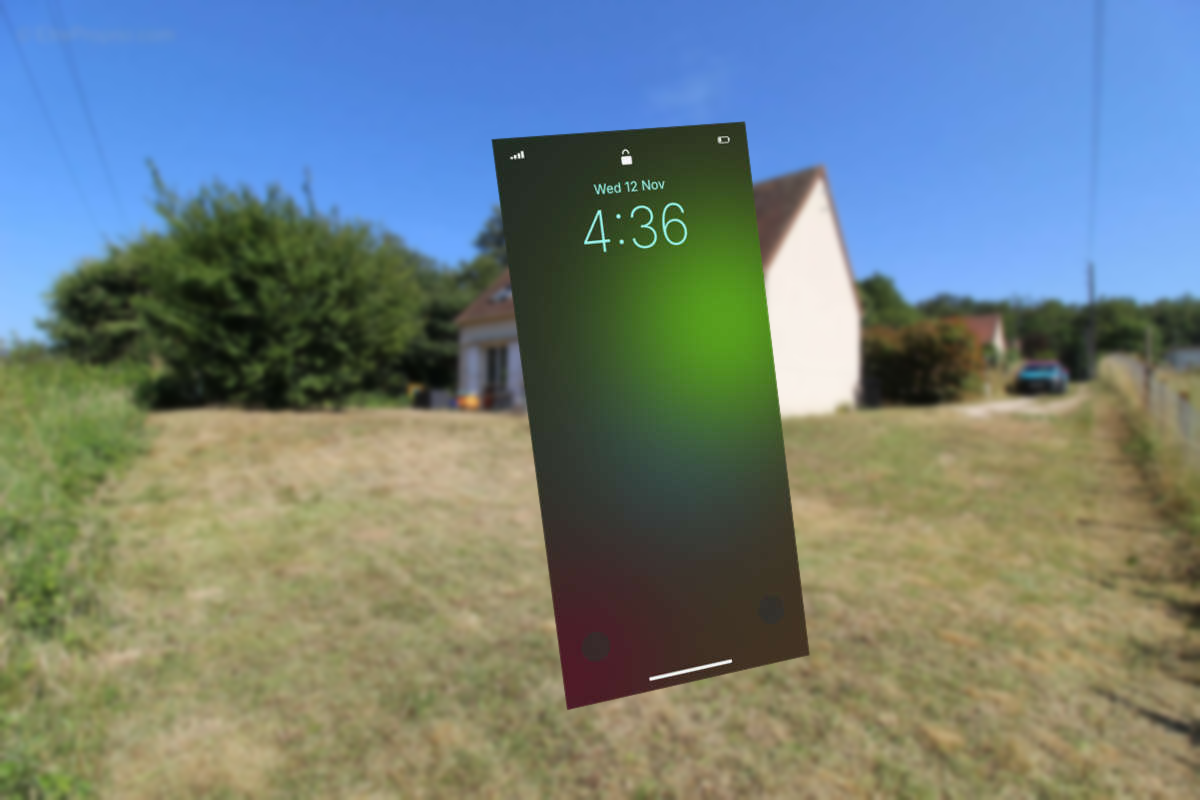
{"hour": 4, "minute": 36}
